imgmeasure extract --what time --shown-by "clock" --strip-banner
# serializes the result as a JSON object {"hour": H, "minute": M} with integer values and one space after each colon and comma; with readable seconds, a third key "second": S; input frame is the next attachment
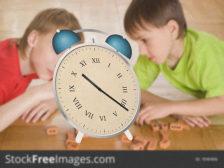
{"hour": 10, "minute": 21}
